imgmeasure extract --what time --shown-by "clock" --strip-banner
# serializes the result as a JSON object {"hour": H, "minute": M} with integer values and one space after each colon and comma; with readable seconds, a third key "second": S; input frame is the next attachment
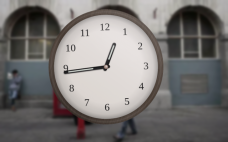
{"hour": 12, "minute": 44}
